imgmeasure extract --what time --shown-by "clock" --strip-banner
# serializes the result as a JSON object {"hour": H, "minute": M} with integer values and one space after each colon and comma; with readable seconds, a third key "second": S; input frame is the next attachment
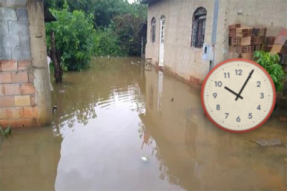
{"hour": 10, "minute": 5}
